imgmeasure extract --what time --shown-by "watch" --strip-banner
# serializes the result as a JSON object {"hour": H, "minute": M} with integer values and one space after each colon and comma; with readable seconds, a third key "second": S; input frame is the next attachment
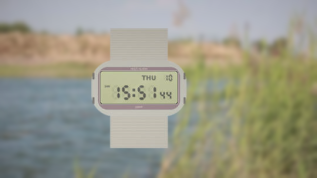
{"hour": 15, "minute": 51, "second": 44}
